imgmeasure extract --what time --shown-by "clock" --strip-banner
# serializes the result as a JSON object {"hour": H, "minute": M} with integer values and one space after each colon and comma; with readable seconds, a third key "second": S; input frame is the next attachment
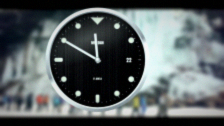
{"hour": 11, "minute": 50}
